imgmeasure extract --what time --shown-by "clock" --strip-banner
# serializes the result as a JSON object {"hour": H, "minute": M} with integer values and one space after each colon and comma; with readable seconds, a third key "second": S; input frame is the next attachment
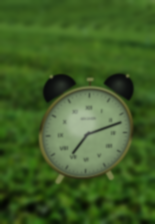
{"hour": 7, "minute": 12}
